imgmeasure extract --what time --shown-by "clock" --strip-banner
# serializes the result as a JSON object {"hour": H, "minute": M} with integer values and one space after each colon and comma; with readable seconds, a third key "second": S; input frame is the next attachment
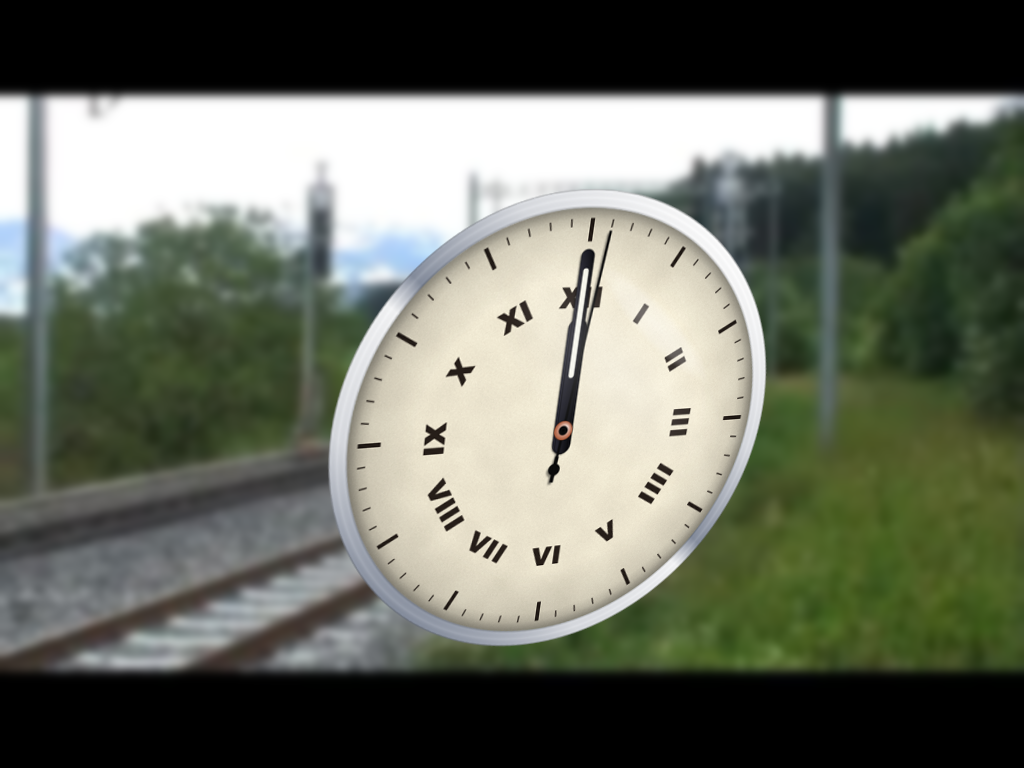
{"hour": 12, "minute": 0, "second": 1}
